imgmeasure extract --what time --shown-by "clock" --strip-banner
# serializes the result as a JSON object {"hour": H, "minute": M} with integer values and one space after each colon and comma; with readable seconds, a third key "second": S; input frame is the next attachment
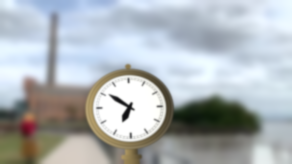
{"hour": 6, "minute": 51}
